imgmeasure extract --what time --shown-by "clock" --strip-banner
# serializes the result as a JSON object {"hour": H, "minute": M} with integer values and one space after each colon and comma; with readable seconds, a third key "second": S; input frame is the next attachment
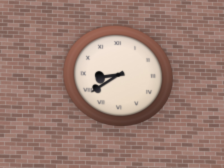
{"hour": 8, "minute": 39}
